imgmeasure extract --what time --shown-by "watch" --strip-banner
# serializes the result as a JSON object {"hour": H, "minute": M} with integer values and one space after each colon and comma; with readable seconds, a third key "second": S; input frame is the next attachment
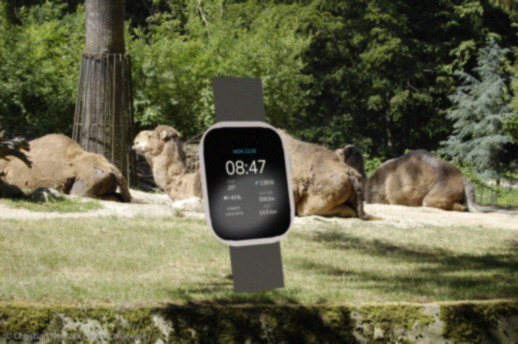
{"hour": 8, "minute": 47}
